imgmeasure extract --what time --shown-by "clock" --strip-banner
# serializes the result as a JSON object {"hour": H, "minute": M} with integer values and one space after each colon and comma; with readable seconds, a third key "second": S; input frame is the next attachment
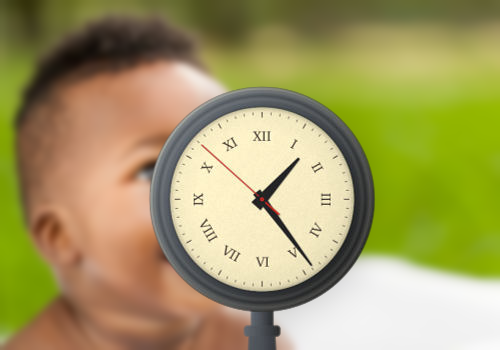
{"hour": 1, "minute": 23, "second": 52}
